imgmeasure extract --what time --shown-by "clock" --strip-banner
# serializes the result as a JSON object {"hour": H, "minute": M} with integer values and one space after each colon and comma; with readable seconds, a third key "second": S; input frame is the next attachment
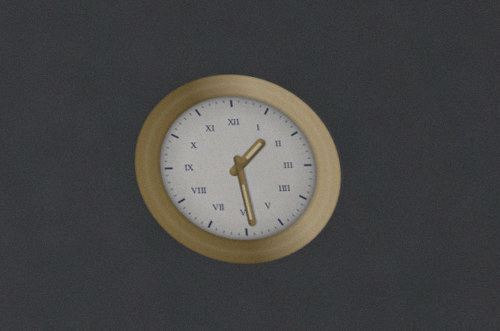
{"hour": 1, "minute": 29}
